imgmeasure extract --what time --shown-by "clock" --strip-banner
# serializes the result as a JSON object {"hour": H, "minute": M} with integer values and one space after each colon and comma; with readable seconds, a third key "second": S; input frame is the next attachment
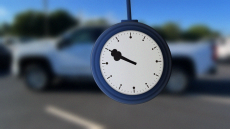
{"hour": 9, "minute": 50}
